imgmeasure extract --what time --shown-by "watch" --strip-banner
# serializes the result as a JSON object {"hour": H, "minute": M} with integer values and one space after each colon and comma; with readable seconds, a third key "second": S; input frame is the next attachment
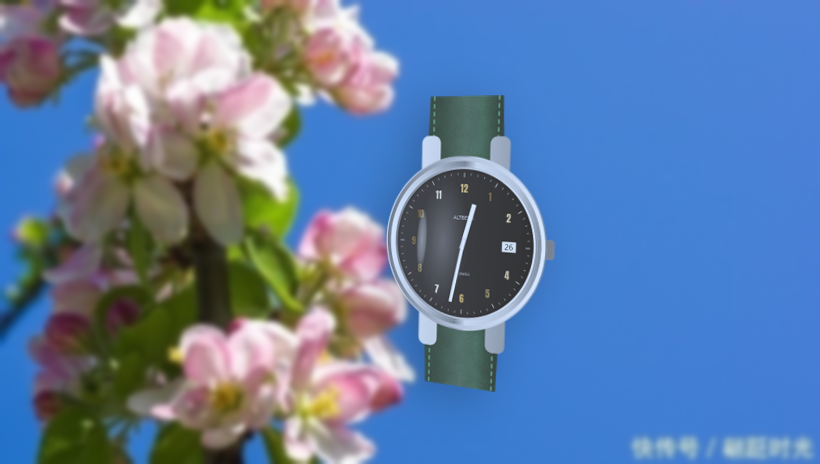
{"hour": 12, "minute": 32}
